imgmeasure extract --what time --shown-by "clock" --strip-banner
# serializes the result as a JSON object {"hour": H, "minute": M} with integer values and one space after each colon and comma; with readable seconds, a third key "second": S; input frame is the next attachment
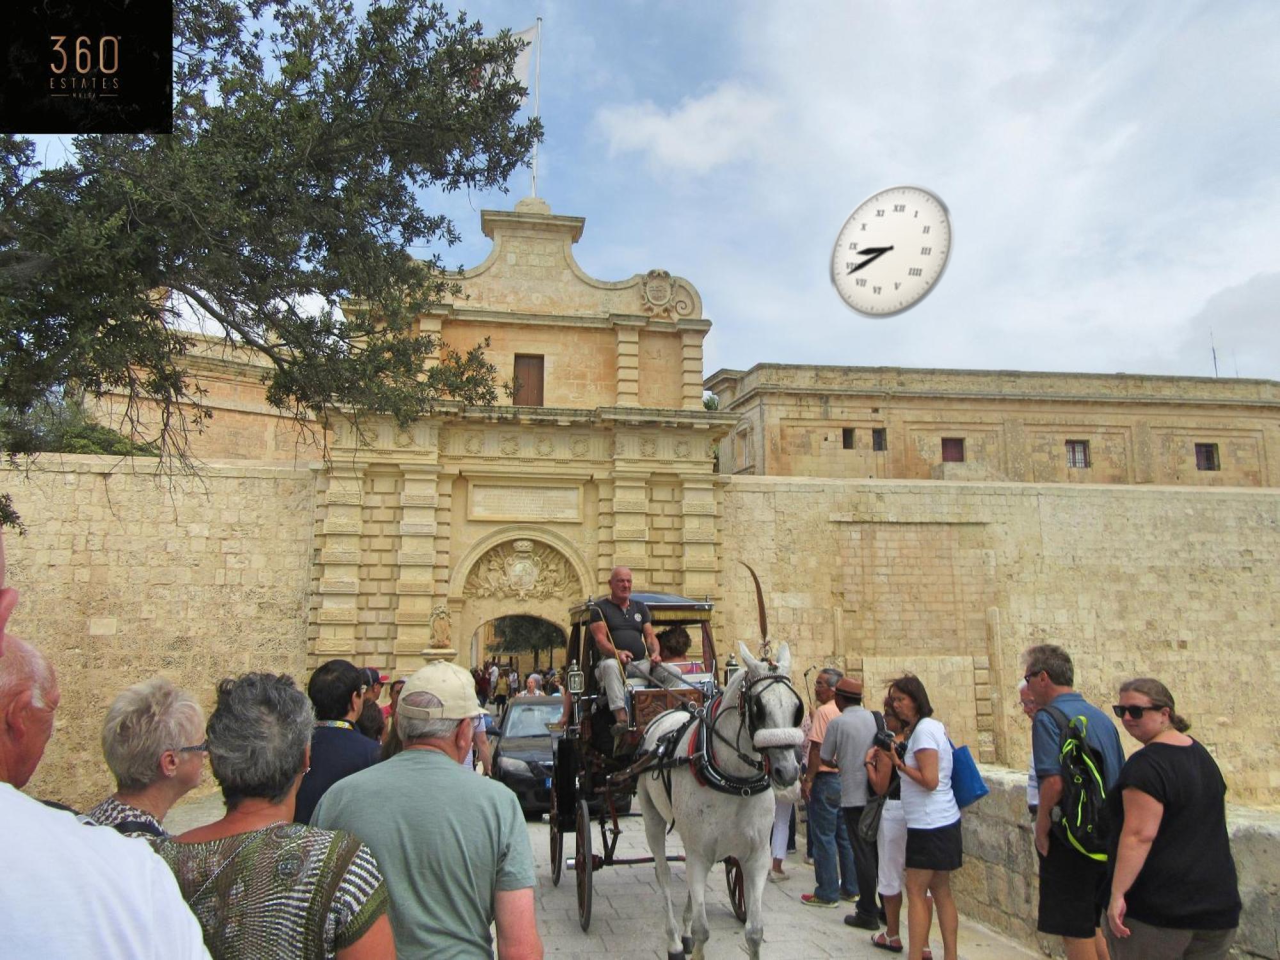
{"hour": 8, "minute": 39}
